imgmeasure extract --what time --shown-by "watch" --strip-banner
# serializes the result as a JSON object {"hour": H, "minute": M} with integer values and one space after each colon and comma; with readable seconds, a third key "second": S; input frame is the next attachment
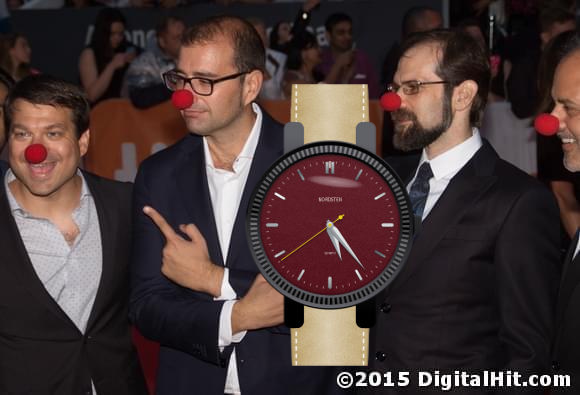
{"hour": 5, "minute": 23, "second": 39}
